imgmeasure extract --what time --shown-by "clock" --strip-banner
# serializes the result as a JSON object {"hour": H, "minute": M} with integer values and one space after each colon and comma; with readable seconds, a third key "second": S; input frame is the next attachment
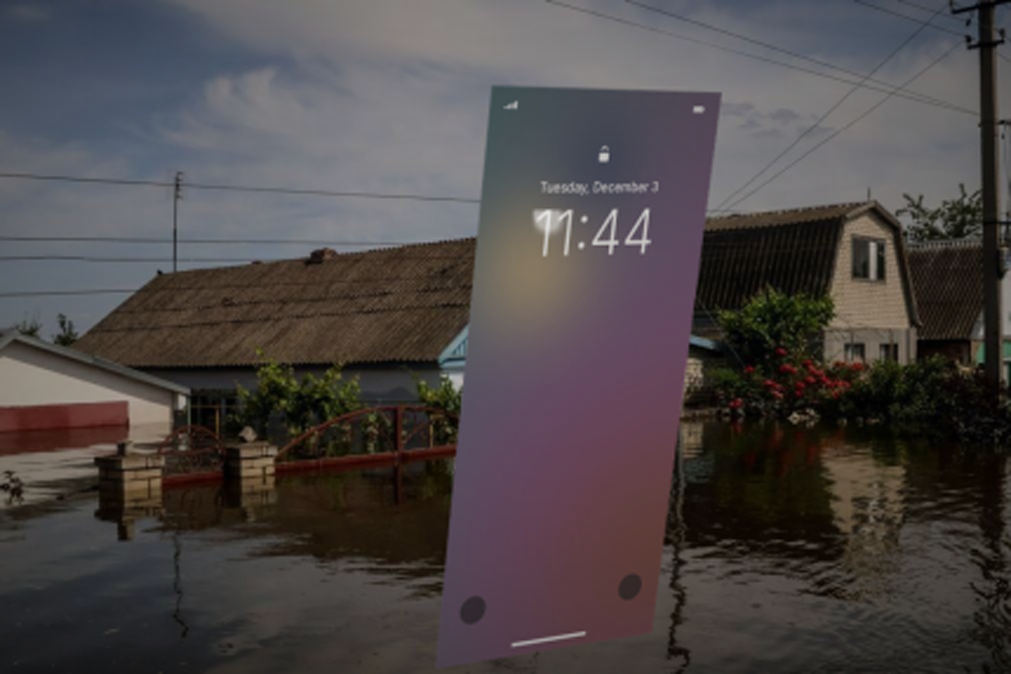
{"hour": 11, "minute": 44}
